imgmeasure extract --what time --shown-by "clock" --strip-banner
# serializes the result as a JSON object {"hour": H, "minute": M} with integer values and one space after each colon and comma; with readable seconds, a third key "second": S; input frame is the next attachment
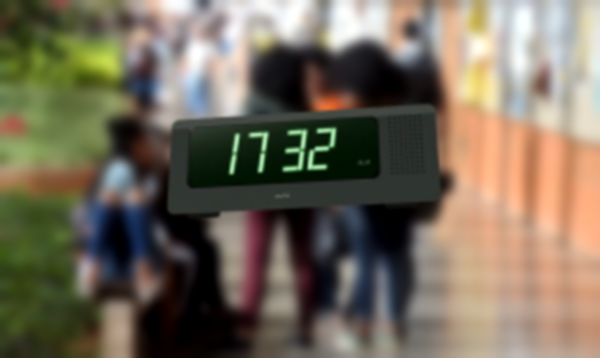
{"hour": 17, "minute": 32}
